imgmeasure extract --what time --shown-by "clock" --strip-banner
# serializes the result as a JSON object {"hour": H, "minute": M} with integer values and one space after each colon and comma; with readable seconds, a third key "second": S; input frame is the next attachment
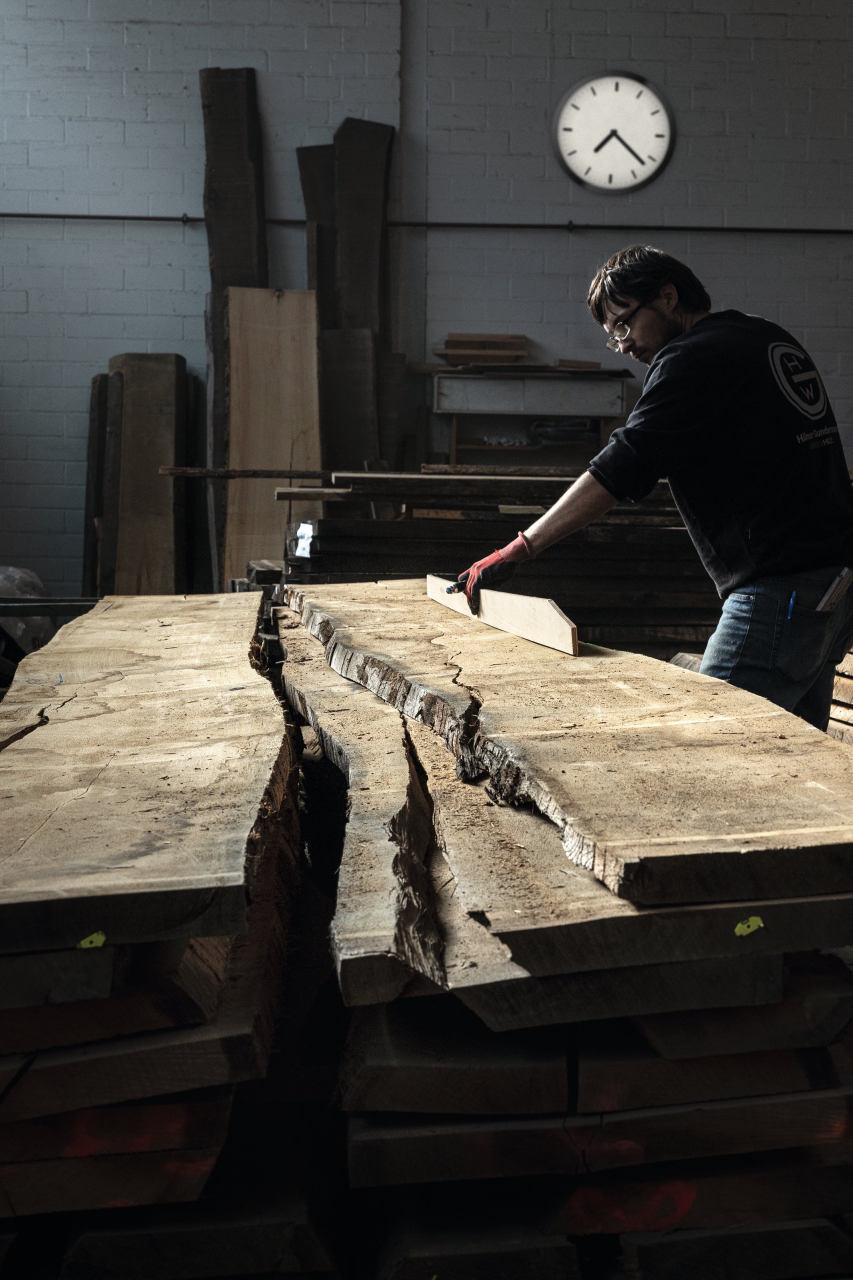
{"hour": 7, "minute": 22}
